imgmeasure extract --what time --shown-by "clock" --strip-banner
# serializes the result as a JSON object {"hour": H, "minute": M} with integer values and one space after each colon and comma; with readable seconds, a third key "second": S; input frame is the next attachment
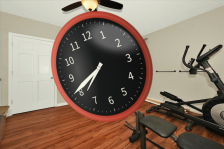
{"hour": 7, "minute": 41}
